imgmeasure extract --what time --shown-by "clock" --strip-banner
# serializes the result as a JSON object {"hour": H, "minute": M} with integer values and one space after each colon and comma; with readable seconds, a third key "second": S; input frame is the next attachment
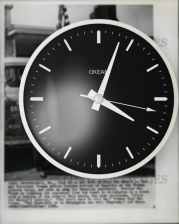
{"hour": 4, "minute": 3, "second": 17}
